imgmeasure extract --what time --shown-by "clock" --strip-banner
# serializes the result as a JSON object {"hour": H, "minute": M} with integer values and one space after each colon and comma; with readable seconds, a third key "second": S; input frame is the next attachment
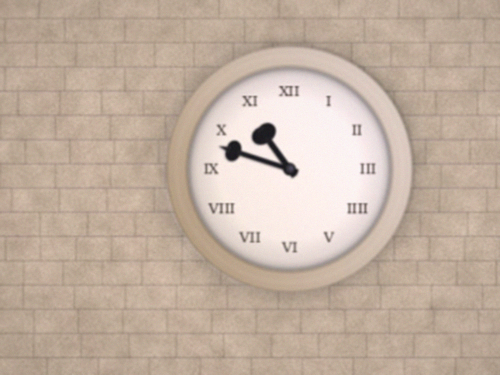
{"hour": 10, "minute": 48}
